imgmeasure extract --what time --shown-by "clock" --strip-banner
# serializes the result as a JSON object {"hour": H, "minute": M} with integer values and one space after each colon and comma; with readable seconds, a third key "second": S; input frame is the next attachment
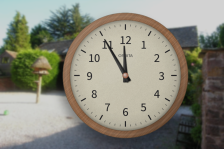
{"hour": 11, "minute": 55}
